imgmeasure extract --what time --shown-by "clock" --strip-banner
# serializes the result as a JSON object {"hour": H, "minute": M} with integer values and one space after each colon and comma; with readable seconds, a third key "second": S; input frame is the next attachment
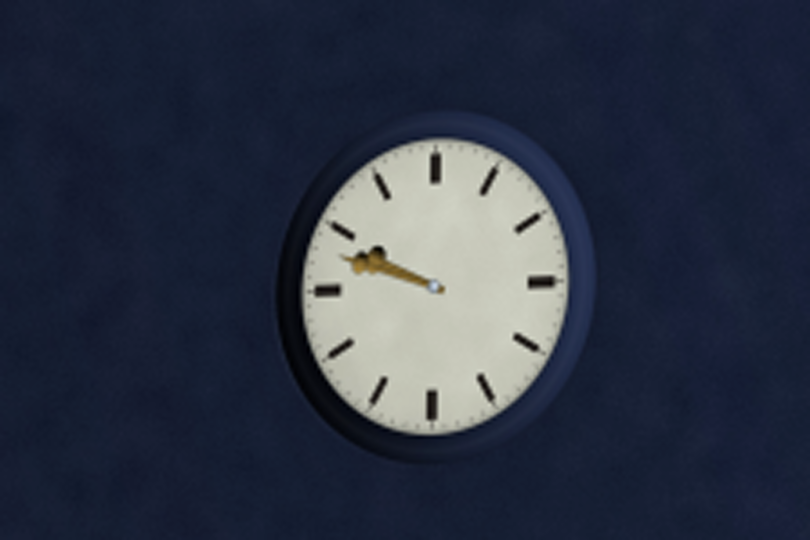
{"hour": 9, "minute": 48}
